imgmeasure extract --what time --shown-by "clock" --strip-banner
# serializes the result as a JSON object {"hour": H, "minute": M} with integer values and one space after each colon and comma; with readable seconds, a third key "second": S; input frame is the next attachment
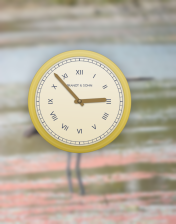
{"hour": 2, "minute": 53}
